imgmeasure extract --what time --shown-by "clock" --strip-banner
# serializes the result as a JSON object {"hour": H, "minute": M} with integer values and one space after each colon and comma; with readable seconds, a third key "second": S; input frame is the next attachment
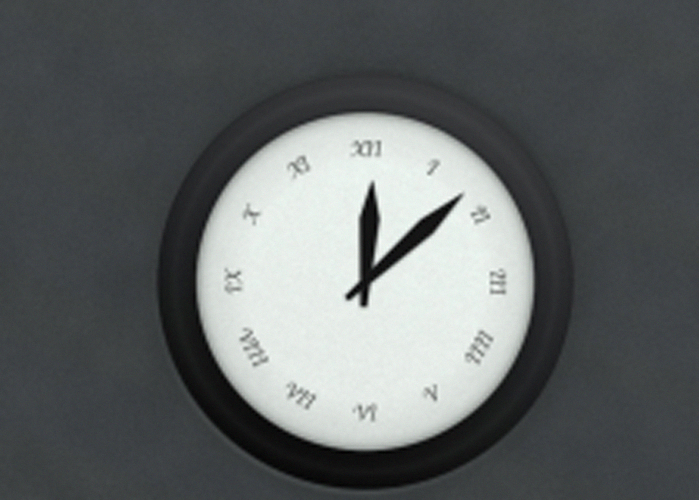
{"hour": 12, "minute": 8}
